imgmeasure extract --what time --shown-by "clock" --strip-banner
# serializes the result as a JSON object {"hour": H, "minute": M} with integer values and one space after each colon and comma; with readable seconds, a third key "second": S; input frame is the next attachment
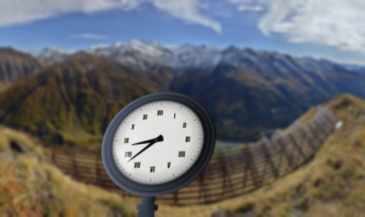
{"hour": 8, "minute": 38}
